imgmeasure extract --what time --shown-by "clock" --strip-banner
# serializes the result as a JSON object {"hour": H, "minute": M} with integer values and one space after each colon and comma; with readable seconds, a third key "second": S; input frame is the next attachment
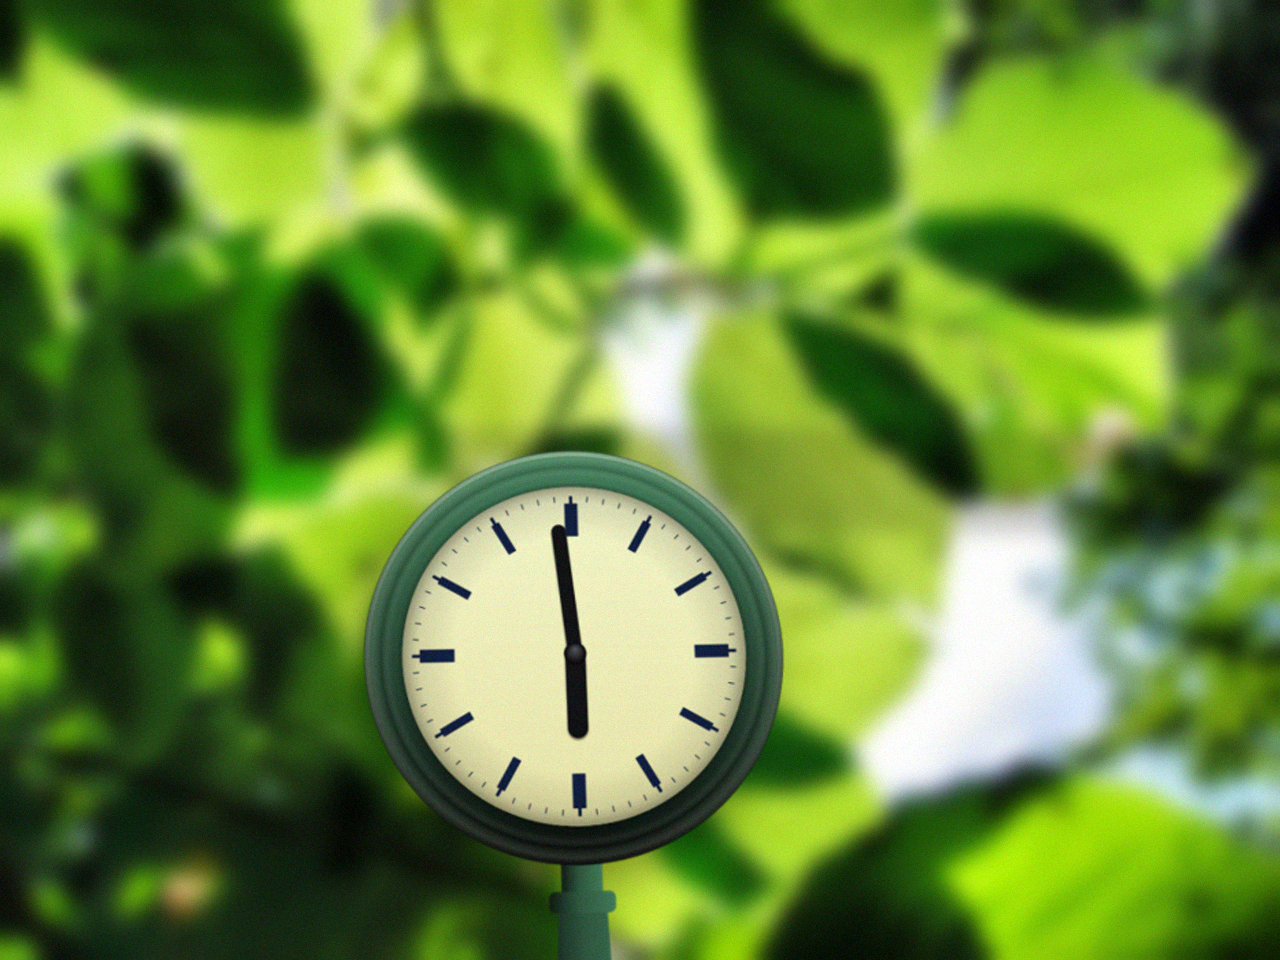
{"hour": 5, "minute": 59}
